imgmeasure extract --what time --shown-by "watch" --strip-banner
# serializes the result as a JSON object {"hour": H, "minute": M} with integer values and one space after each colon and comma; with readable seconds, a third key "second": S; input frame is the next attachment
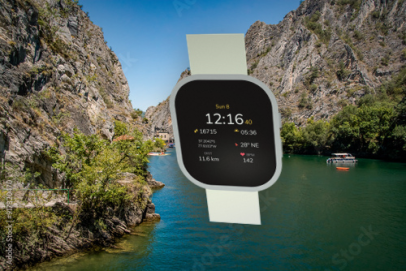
{"hour": 12, "minute": 16}
